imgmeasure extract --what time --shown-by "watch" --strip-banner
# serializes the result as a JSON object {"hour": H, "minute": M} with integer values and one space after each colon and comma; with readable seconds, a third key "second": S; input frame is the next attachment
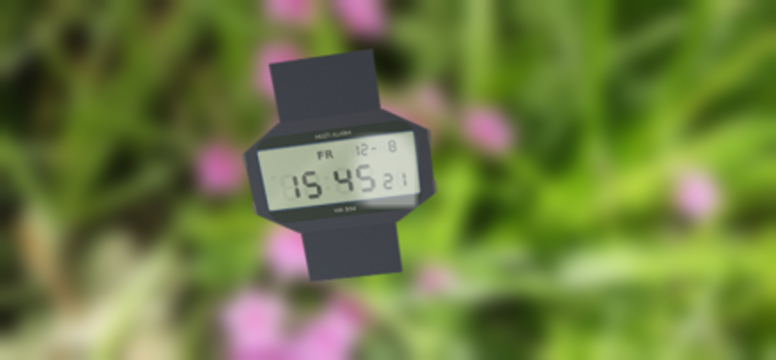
{"hour": 15, "minute": 45, "second": 21}
